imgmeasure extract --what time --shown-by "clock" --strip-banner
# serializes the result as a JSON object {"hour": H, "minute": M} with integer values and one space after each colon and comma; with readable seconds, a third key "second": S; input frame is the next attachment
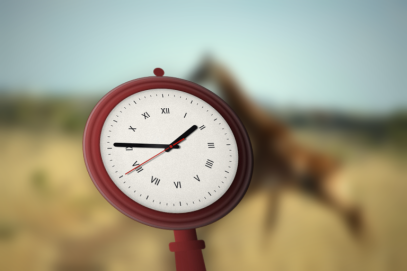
{"hour": 1, "minute": 45, "second": 40}
